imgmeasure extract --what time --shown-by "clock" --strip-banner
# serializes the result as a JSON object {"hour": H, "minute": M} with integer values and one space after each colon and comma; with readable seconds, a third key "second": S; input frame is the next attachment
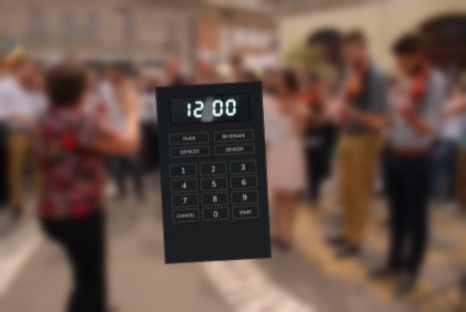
{"hour": 12, "minute": 0}
